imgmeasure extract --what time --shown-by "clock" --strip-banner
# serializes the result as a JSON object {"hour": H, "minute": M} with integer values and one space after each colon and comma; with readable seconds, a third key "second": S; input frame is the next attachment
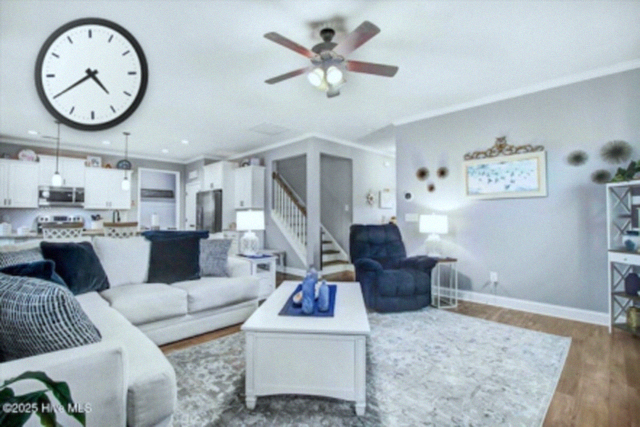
{"hour": 4, "minute": 40}
